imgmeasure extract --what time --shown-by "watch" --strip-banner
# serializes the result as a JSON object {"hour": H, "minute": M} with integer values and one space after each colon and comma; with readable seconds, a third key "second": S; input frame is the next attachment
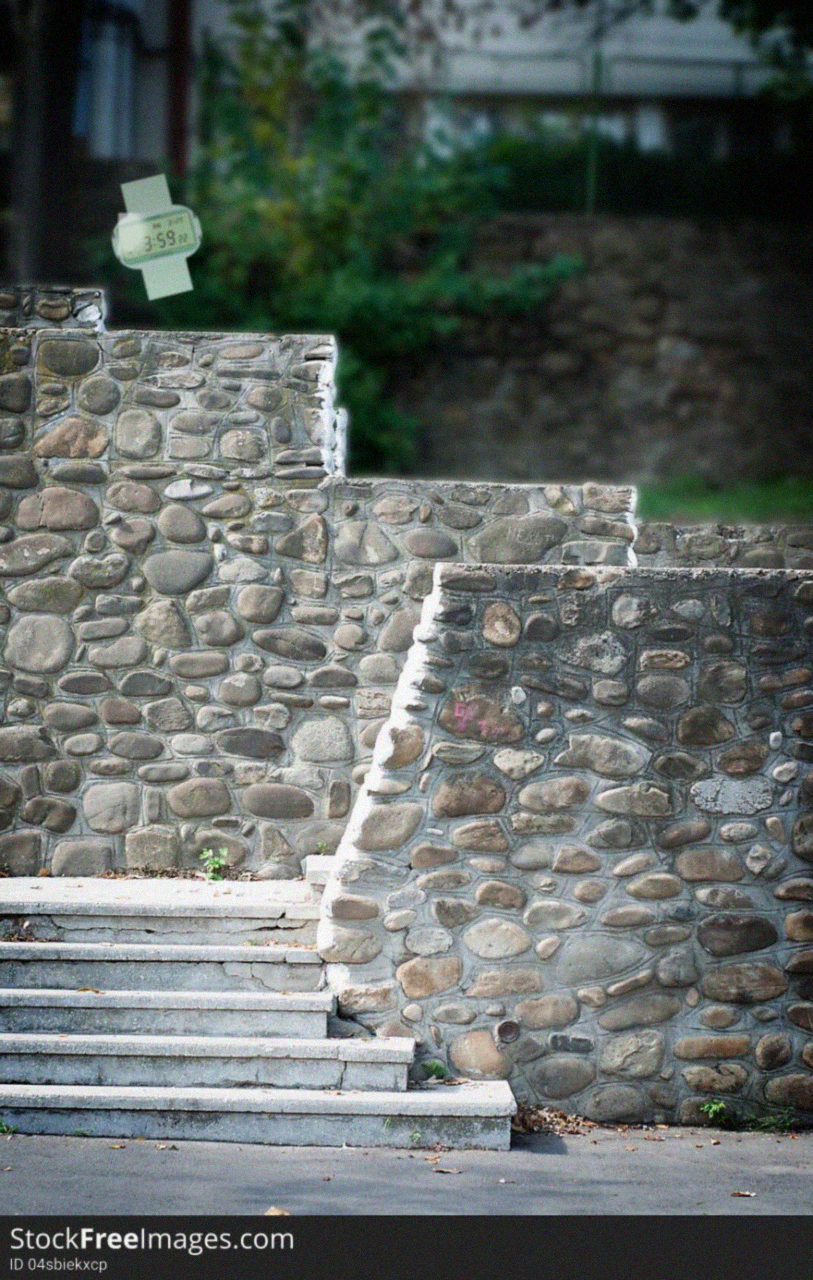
{"hour": 3, "minute": 59}
